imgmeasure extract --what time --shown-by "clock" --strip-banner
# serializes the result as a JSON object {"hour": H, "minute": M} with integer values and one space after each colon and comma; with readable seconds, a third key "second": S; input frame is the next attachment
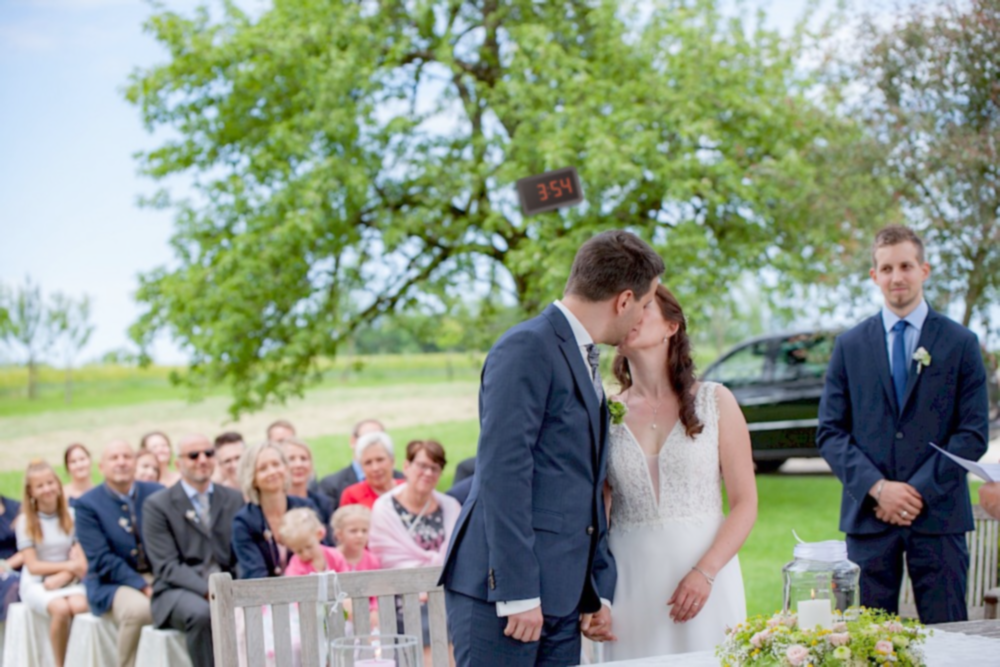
{"hour": 3, "minute": 54}
